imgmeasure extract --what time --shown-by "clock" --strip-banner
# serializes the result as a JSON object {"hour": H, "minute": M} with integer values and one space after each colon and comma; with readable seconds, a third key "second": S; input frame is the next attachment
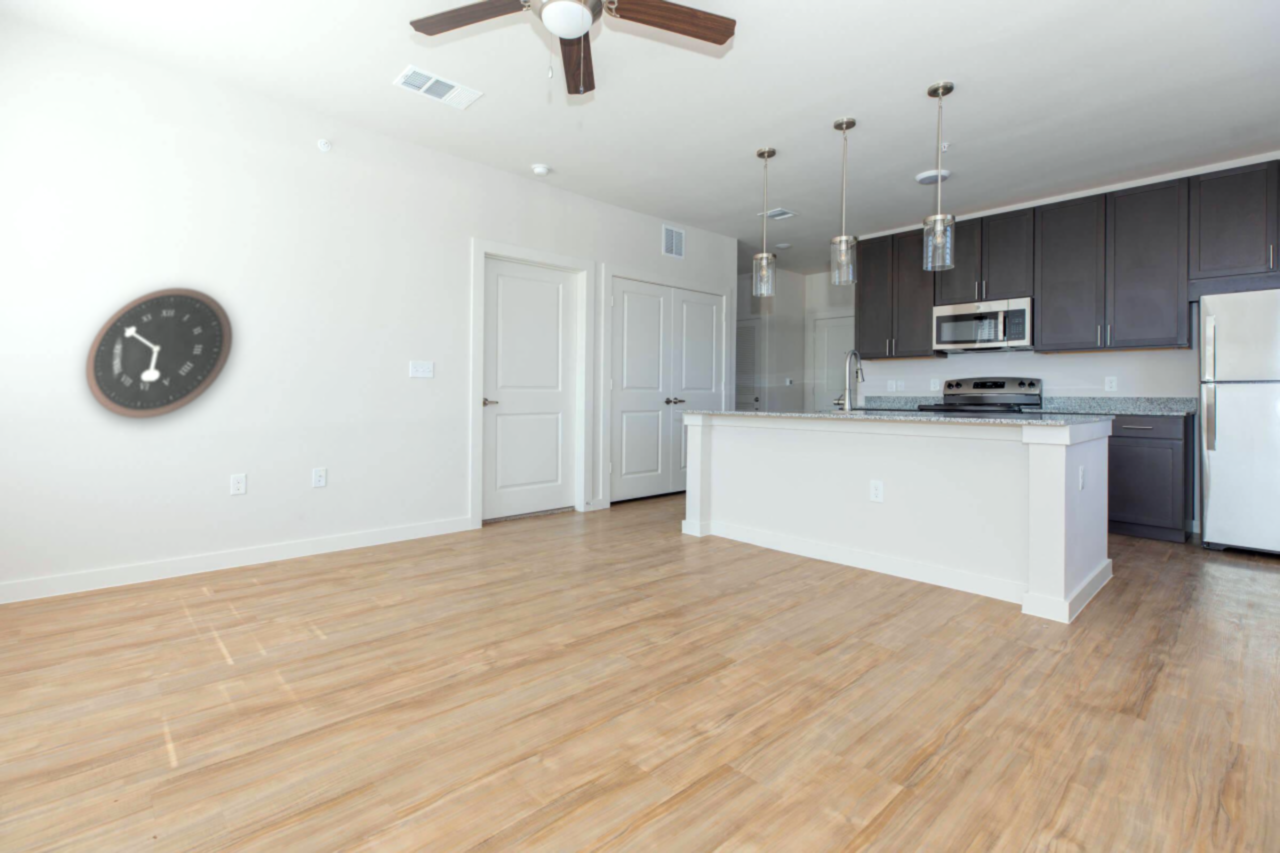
{"hour": 5, "minute": 50}
